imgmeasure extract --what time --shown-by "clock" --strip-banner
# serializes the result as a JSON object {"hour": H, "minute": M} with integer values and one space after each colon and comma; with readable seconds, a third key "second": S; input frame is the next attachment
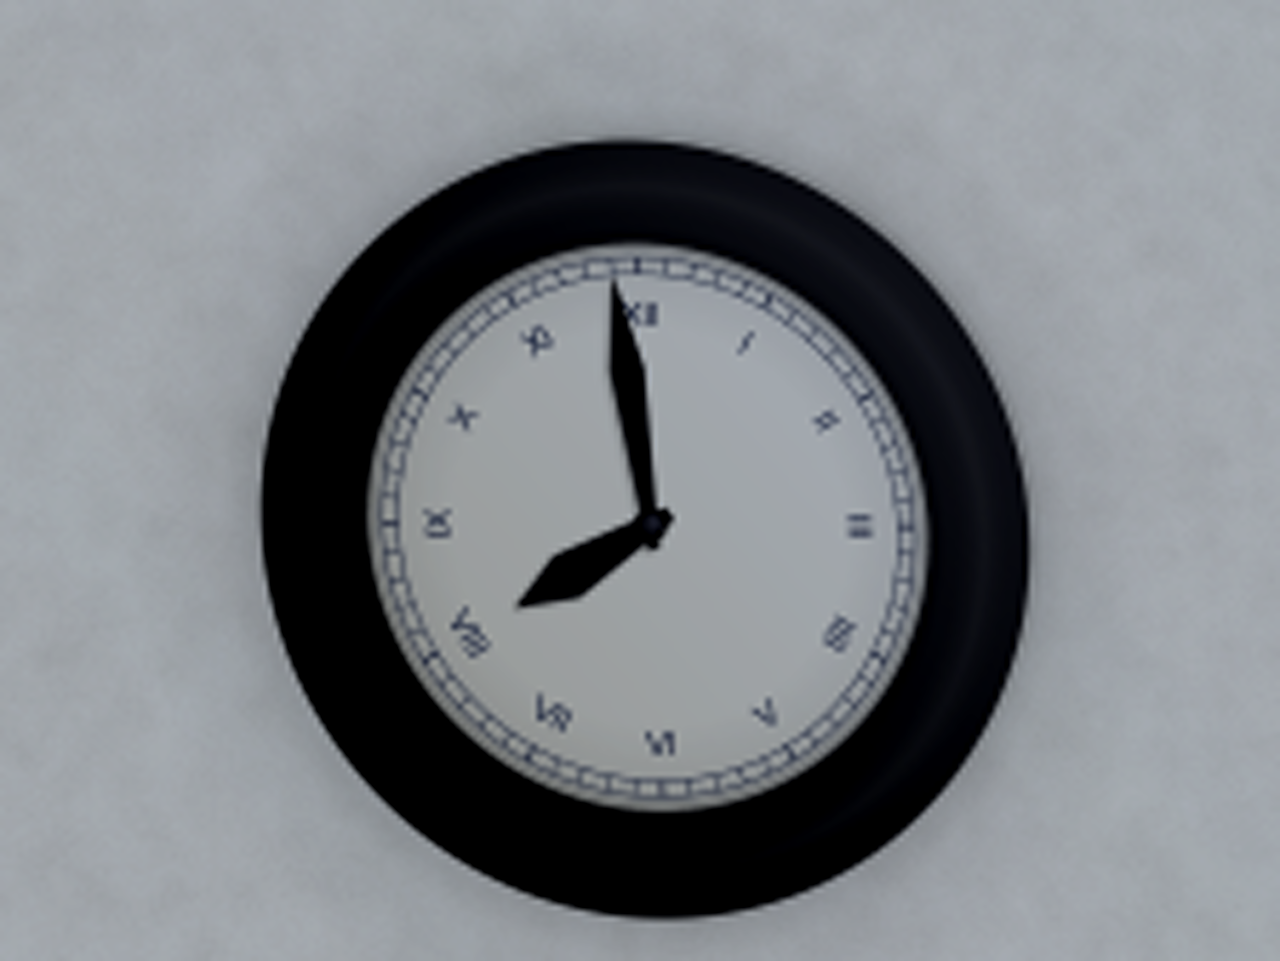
{"hour": 7, "minute": 59}
